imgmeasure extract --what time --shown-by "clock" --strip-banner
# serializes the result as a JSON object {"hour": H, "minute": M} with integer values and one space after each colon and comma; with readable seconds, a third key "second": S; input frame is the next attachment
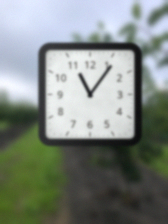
{"hour": 11, "minute": 6}
